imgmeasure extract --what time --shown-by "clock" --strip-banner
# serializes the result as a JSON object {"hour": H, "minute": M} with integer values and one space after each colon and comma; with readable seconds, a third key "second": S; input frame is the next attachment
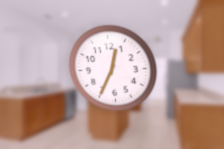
{"hour": 12, "minute": 35}
